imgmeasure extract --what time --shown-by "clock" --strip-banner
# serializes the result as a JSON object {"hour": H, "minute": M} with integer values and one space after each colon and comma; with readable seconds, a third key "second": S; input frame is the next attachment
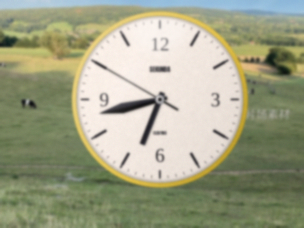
{"hour": 6, "minute": 42, "second": 50}
